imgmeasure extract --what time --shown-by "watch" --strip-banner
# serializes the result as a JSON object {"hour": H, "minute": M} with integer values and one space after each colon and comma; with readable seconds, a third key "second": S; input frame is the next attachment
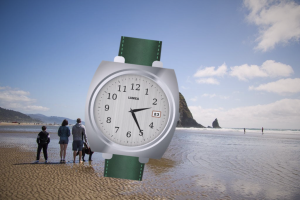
{"hour": 2, "minute": 25}
